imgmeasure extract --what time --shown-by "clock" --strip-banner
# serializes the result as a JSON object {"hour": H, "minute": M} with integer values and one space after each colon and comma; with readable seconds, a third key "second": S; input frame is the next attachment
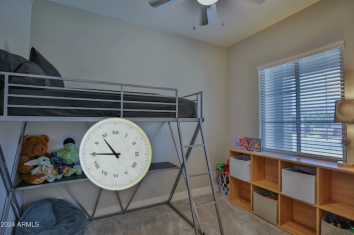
{"hour": 10, "minute": 45}
